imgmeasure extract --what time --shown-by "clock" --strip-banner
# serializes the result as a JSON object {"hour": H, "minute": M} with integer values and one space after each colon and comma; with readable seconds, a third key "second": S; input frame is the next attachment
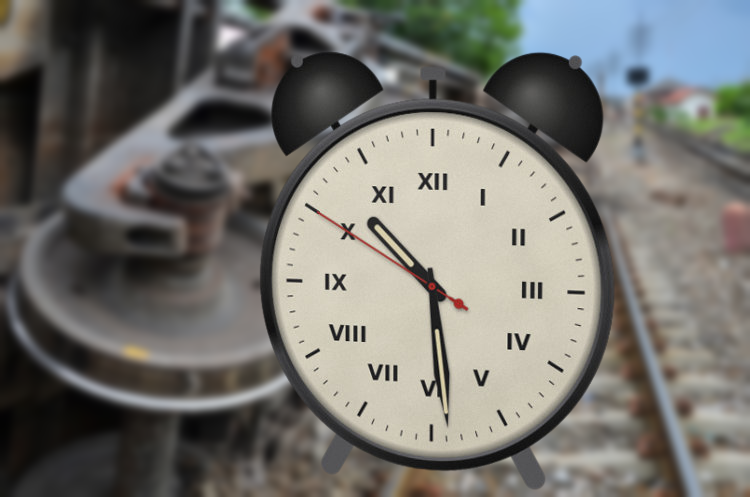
{"hour": 10, "minute": 28, "second": 50}
